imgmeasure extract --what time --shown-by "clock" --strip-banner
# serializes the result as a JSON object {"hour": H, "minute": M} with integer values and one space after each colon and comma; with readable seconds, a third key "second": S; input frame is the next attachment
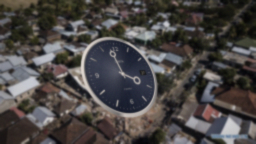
{"hour": 3, "minute": 58}
